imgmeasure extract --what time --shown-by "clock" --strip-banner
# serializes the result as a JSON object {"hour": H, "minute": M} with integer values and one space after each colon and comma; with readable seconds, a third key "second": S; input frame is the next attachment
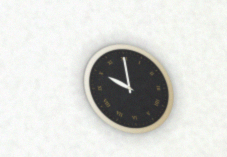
{"hour": 10, "minute": 0}
